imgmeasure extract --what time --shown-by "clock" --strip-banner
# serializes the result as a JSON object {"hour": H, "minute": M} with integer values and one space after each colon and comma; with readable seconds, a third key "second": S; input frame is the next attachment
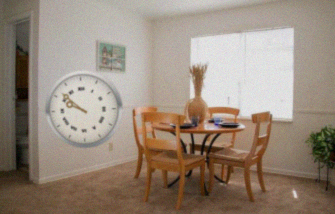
{"hour": 9, "minute": 52}
